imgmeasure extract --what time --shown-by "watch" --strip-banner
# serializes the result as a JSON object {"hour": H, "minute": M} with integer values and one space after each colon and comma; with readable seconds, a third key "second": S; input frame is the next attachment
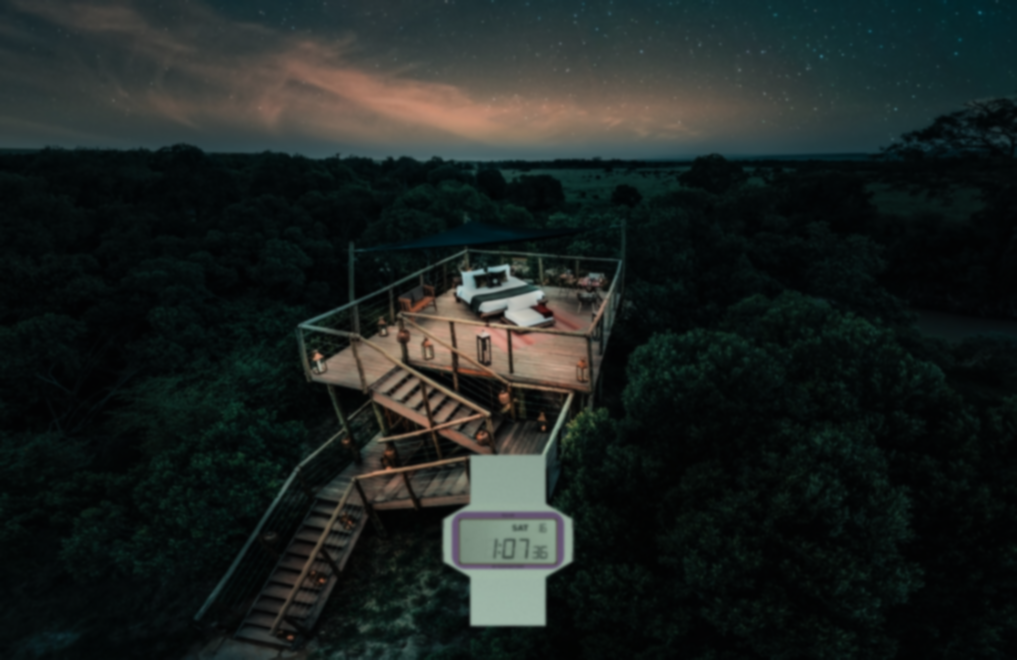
{"hour": 1, "minute": 7, "second": 36}
